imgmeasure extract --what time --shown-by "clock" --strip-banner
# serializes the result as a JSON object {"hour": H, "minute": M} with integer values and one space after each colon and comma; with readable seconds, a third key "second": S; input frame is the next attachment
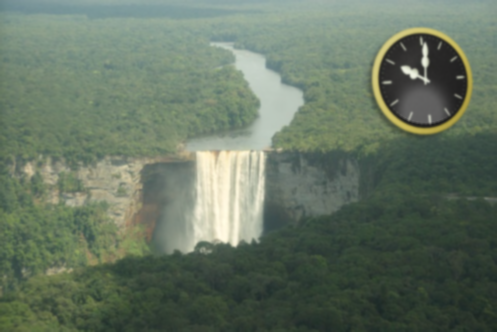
{"hour": 10, "minute": 1}
